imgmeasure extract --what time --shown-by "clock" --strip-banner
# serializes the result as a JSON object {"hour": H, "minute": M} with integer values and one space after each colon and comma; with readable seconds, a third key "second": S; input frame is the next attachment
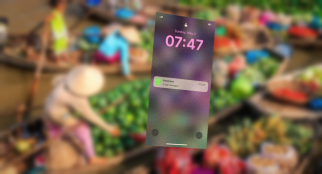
{"hour": 7, "minute": 47}
